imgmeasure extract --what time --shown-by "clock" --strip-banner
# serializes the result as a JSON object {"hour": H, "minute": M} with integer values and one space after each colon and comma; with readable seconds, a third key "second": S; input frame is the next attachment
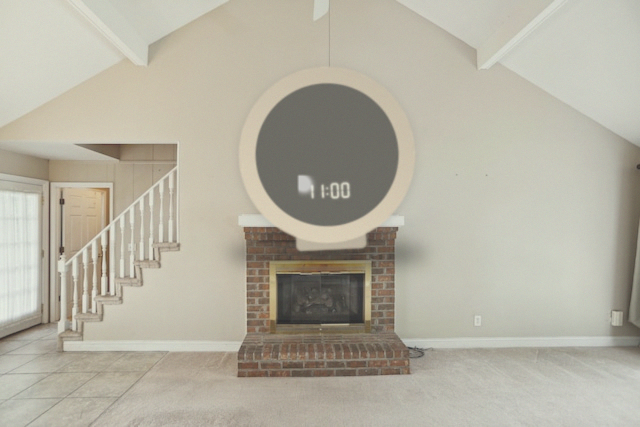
{"hour": 11, "minute": 0}
